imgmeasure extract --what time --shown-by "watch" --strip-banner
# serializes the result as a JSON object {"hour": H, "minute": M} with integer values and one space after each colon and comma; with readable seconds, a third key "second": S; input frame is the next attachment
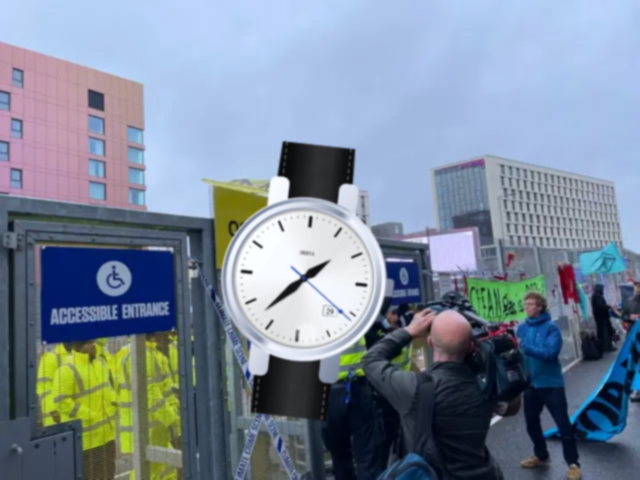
{"hour": 1, "minute": 37, "second": 21}
